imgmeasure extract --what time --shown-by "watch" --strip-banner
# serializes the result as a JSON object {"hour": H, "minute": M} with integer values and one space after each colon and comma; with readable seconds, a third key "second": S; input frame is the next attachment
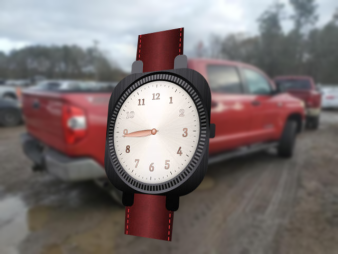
{"hour": 8, "minute": 44}
